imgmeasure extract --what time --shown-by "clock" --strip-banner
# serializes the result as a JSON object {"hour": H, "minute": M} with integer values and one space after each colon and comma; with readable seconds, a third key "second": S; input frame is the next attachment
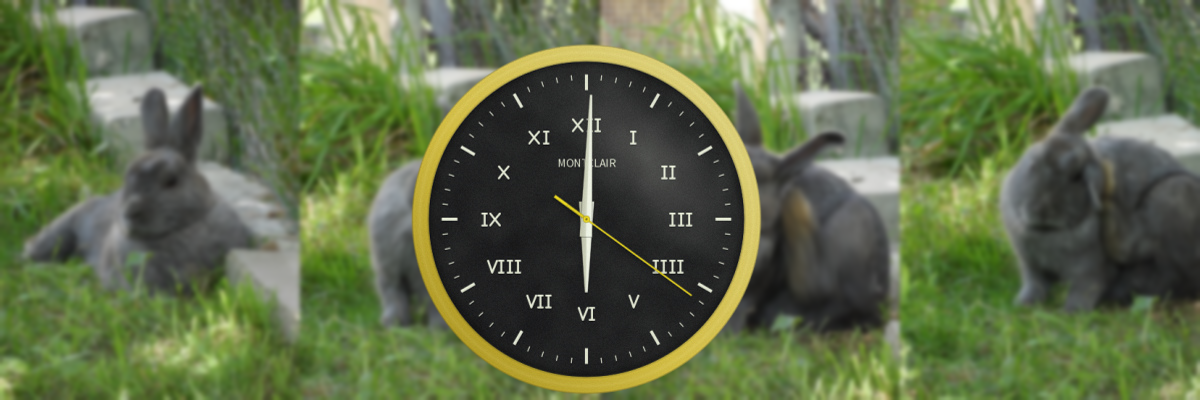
{"hour": 6, "minute": 0, "second": 21}
